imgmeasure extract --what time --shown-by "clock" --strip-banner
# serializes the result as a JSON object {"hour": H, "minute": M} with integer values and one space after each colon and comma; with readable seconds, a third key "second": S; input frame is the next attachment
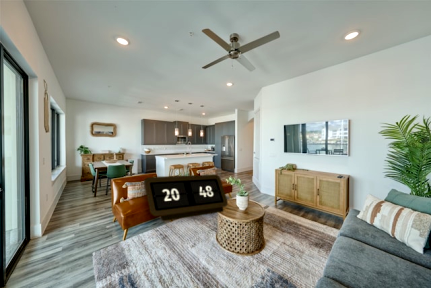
{"hour": 20, "minute": 48}
